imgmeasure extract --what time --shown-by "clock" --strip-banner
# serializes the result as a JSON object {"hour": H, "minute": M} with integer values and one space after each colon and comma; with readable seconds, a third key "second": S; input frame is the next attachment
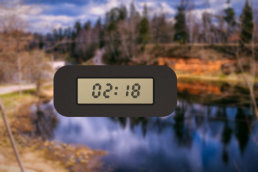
{"hour": 2, "minute": 18}
